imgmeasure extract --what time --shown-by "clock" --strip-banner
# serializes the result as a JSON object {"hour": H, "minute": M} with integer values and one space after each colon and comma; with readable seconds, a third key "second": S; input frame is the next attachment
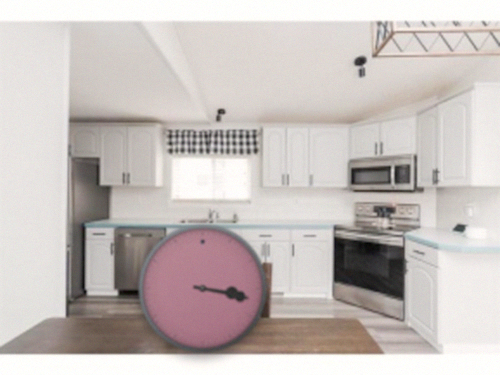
{"hour": 3, "minute": 17}
